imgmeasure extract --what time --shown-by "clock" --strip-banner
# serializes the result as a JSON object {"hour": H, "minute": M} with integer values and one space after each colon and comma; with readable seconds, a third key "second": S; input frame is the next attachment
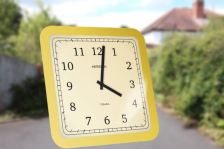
{"hour": 4, "minute": 2}
